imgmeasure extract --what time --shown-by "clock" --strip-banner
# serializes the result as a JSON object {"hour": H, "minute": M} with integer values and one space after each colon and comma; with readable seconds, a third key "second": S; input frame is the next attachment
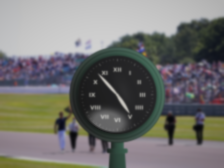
{"hour": 4, "minute": 53}
